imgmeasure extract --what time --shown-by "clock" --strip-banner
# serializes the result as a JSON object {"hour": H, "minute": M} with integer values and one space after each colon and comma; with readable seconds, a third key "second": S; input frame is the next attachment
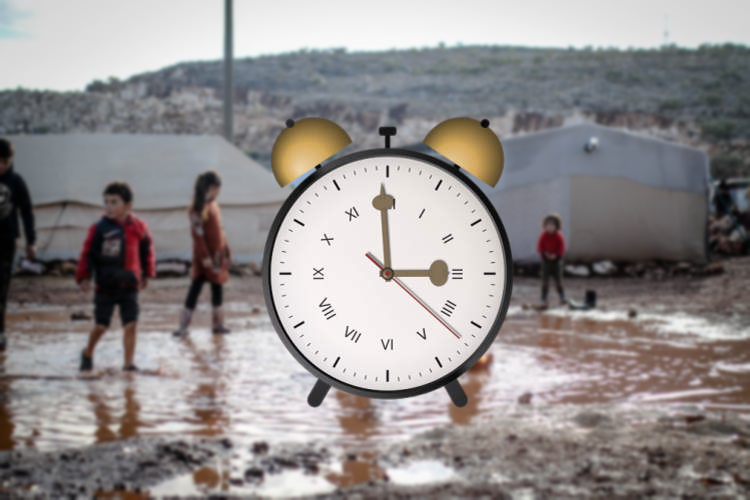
{"hour": 2, "minute": 59, "second": 22}
